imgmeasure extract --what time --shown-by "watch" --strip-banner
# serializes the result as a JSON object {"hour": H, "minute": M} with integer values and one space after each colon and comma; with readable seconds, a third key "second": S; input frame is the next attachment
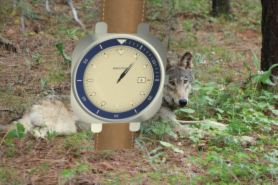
{"hour": 1, "minute": 6}
